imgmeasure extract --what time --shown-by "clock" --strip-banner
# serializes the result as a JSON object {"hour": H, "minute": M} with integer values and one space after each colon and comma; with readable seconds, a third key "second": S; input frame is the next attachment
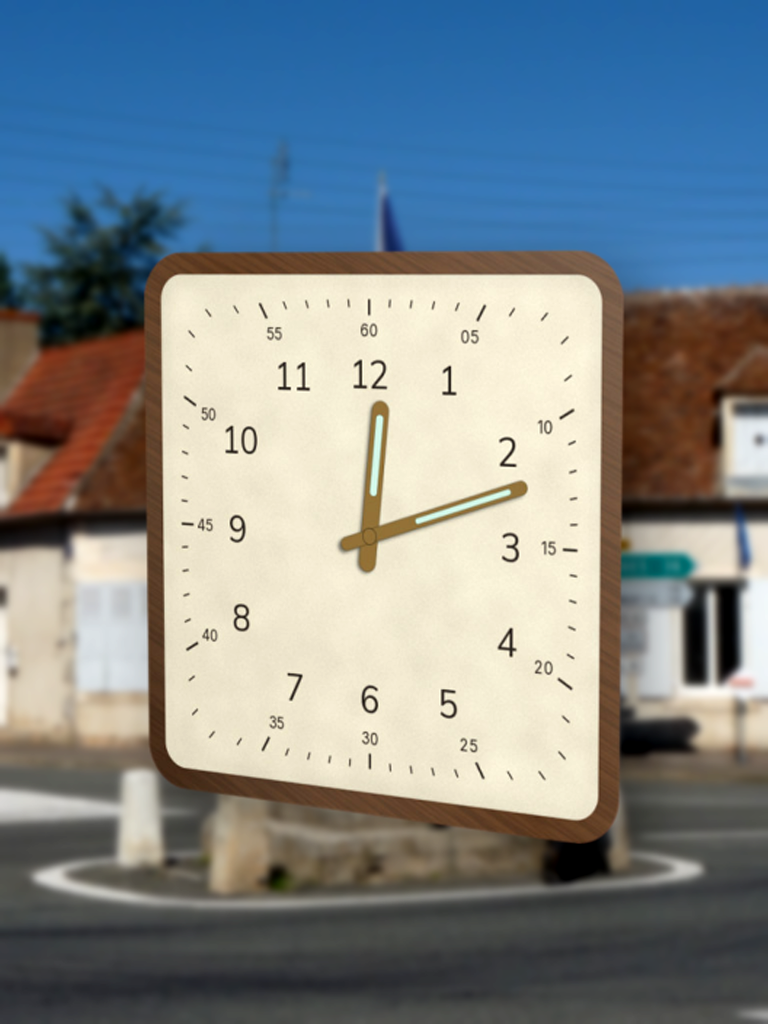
{"hour": 12, "minute": 12}
